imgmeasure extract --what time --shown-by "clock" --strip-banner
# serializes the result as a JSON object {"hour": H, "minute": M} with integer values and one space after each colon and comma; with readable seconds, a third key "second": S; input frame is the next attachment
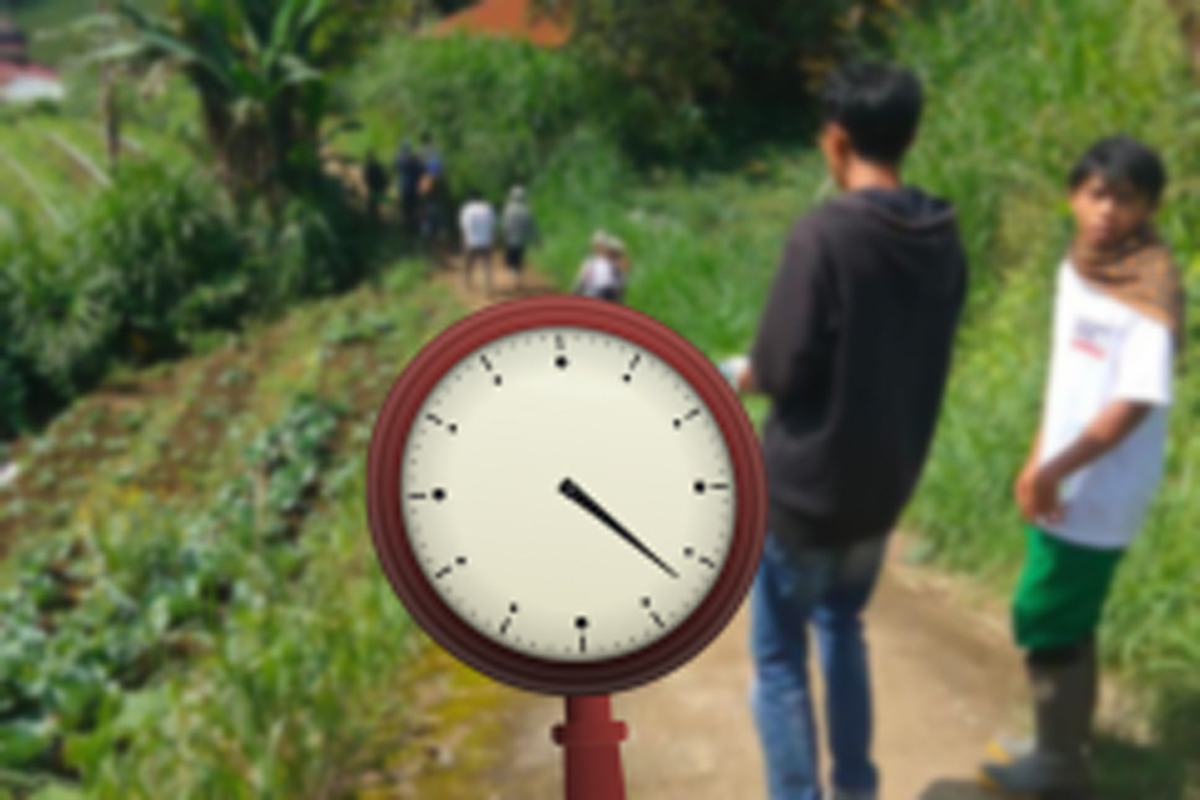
{"hour": 4, "minute": 22}
